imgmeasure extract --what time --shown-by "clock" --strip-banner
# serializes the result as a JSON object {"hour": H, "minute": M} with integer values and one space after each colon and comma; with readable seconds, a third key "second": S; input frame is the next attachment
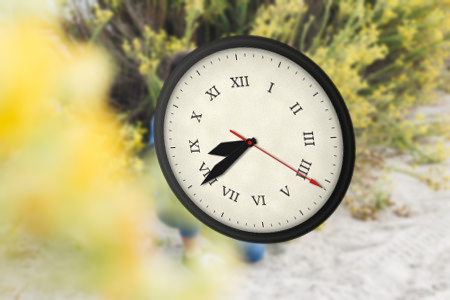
{"hour": 8, "minute": 39, "second": 21}
